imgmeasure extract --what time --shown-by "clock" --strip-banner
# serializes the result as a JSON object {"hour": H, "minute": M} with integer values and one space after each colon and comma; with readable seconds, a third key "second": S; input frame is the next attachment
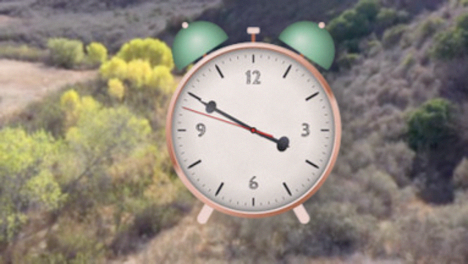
{"hour": 3, "minute": 49, "second": 48}
